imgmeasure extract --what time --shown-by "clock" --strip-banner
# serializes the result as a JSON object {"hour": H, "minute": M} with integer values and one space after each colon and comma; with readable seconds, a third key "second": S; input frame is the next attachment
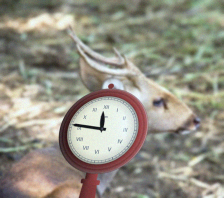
{"hour": 11, "minute": 46}
